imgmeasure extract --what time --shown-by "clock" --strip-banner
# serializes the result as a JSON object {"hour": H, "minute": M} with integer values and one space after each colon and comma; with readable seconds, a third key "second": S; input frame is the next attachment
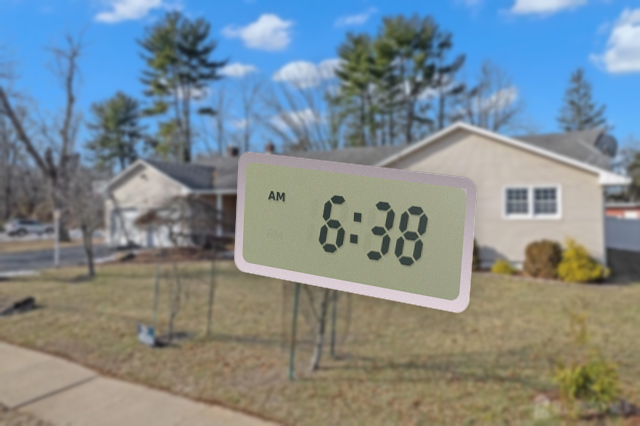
{"hour": 6, "minute": 38}
